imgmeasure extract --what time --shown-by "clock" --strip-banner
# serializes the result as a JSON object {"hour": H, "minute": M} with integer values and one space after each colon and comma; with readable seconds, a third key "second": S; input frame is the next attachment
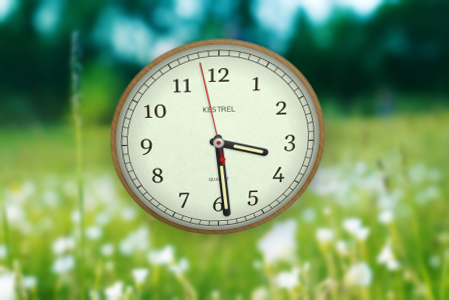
{"hour": 3, "minute": 28, "second": 58}
